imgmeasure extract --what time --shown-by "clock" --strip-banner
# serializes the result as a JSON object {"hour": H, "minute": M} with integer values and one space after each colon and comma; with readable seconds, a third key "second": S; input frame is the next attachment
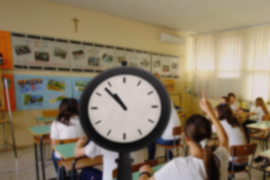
{"hour": 10, "minute": 53}
